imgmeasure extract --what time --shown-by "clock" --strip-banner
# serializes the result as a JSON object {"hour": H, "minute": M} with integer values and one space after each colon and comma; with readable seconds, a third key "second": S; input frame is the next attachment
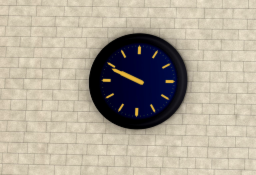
{"hour": 9, "minute": 49}
